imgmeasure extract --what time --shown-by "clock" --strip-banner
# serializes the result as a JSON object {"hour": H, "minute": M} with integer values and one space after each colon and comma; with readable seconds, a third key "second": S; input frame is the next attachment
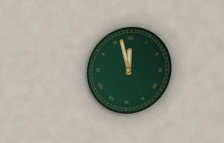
{"hour": 11, "minute": 57}
